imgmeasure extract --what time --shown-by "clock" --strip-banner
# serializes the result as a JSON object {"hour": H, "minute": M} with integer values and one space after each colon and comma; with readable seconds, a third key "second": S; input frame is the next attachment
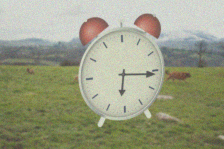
{"hour": 6, "minute": 16}
